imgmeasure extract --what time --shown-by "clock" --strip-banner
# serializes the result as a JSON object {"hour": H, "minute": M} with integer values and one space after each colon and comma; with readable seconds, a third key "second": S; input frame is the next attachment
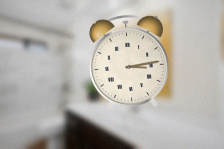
{"hour": 3, "minute": 14}
